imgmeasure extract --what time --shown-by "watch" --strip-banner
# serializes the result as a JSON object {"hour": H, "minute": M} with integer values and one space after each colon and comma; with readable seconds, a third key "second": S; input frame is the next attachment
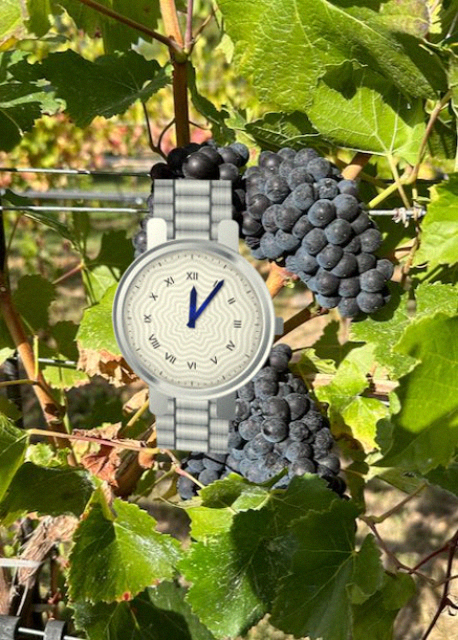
{"hour": 12, "minute": 6}
